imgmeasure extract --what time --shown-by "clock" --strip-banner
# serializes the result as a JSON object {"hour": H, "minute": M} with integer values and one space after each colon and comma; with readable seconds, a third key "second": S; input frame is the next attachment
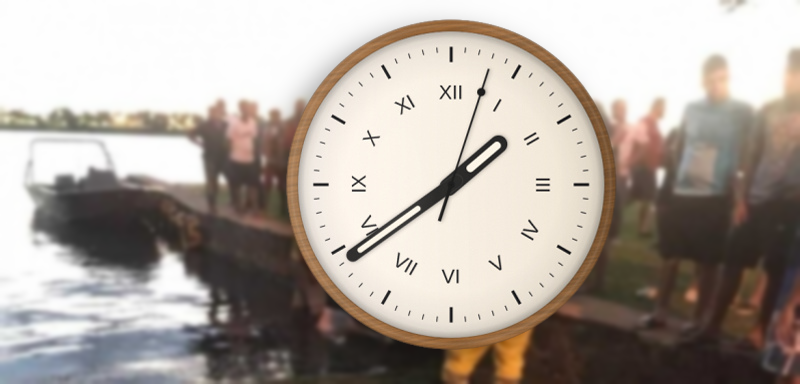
{"hour": 1, "minute": 39, "second": 3}
